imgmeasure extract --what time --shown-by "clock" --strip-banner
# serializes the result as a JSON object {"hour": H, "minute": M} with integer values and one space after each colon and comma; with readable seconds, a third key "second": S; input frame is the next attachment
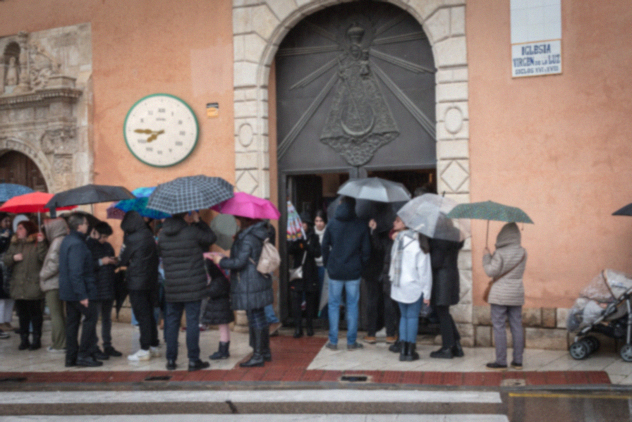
{"hour": 7, "minute": 45}
